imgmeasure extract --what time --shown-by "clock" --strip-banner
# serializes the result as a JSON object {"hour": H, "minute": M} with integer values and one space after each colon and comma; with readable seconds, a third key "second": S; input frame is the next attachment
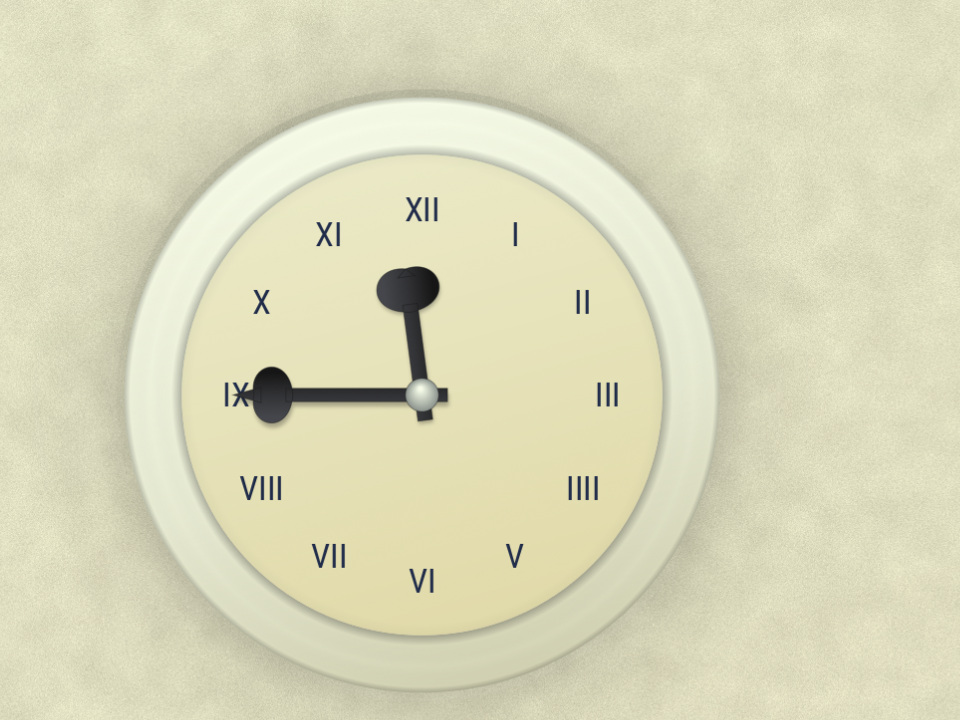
{"hour": 11, "minute": 45}
